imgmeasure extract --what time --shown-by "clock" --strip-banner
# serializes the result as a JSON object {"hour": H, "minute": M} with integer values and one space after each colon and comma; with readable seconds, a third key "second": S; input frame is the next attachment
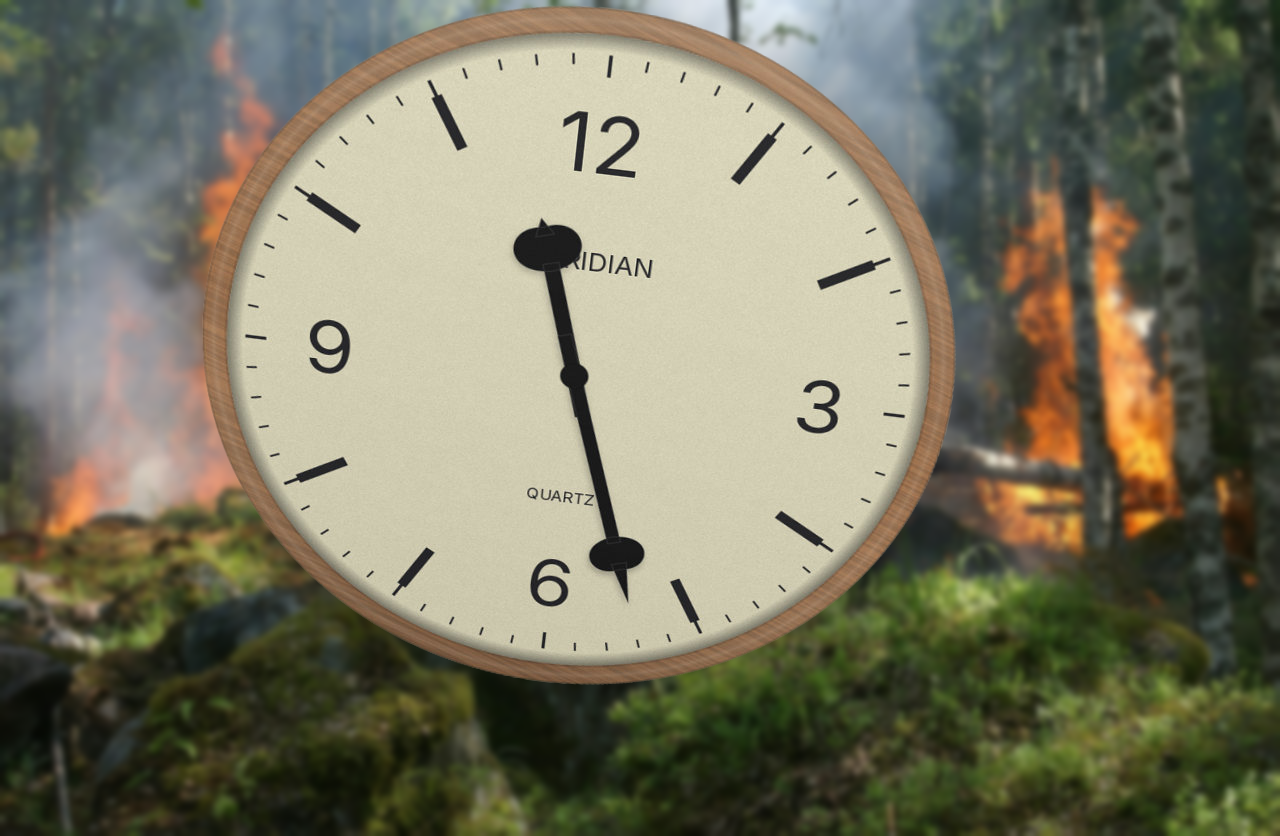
{"hour": 11, "minute": 27}
